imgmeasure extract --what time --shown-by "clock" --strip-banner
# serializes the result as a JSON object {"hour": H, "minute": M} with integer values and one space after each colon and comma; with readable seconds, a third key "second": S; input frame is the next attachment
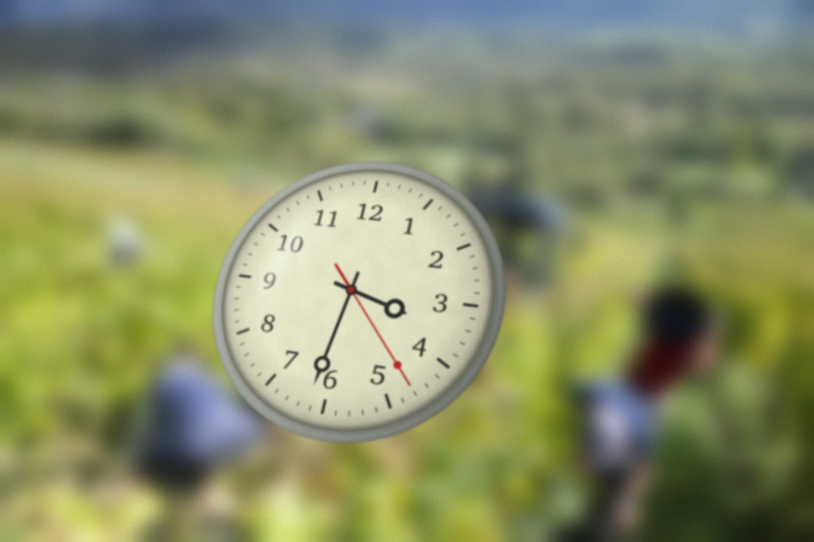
{"hour": 3, "minute": 31, "second": 23}
